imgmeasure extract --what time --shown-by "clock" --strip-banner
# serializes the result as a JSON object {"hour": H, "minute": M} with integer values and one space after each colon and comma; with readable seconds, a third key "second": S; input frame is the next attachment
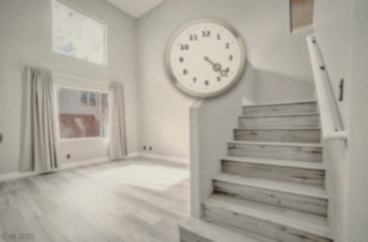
{"hour": 4, "minute": 22}
